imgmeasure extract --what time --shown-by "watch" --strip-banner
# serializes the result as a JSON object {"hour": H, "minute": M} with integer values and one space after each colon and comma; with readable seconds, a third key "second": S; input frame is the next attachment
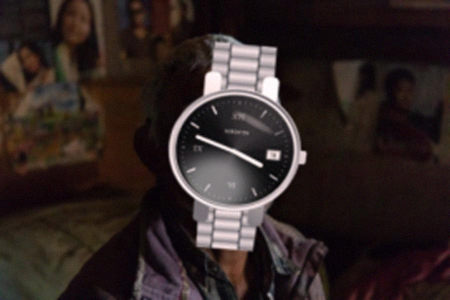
{"hour": 3, "minute": 48}
